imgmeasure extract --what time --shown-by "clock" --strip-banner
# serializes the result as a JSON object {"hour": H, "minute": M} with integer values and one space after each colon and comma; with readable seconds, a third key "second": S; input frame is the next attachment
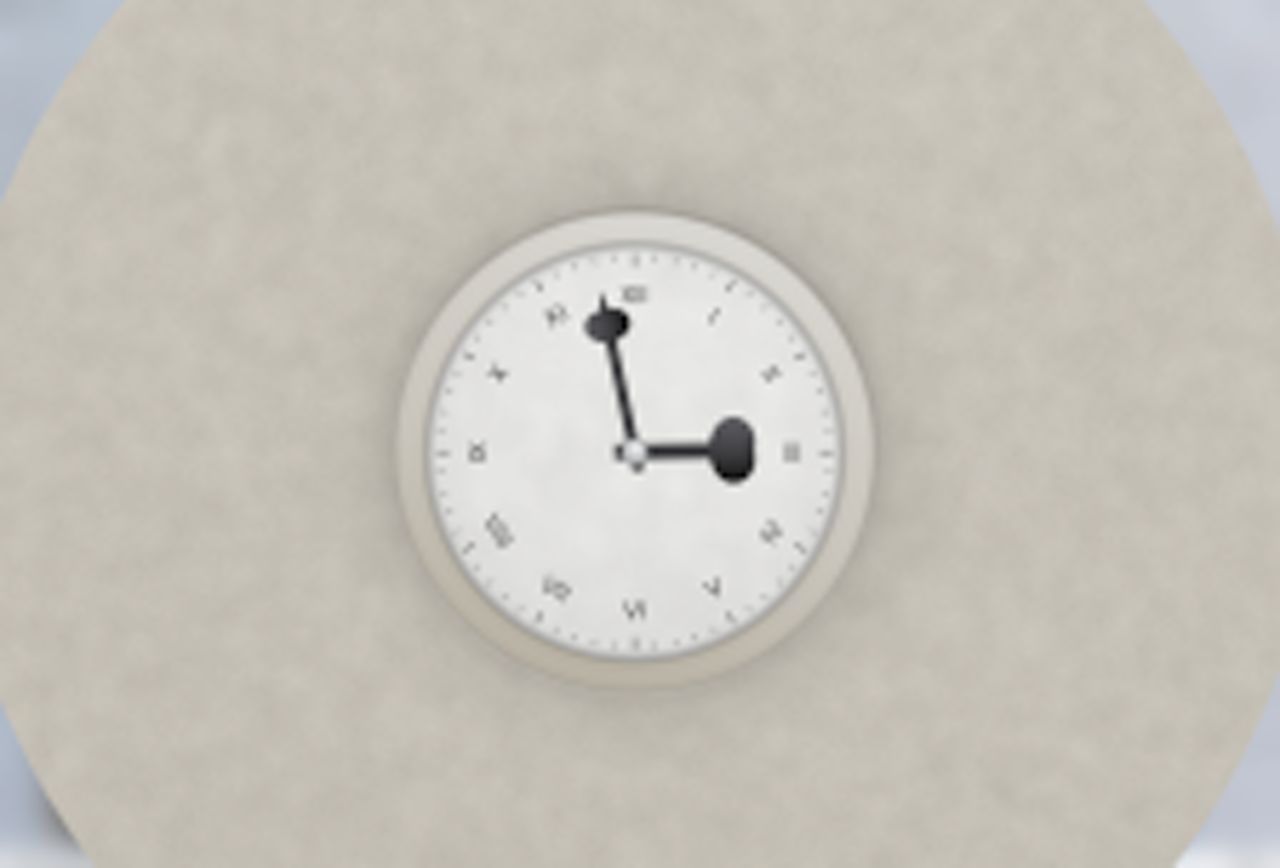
{"hour": 2, "minute": 58}
